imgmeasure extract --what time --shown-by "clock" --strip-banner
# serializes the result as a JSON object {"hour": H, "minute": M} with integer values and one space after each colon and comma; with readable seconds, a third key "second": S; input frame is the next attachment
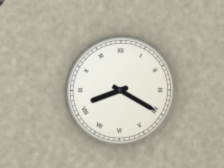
{"hour": 8, "minute": 20}
